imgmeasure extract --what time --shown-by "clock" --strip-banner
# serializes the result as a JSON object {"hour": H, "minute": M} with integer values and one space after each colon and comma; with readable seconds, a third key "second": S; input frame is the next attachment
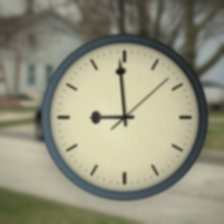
{"hour": 8, "minute": 59, "second": 8}
